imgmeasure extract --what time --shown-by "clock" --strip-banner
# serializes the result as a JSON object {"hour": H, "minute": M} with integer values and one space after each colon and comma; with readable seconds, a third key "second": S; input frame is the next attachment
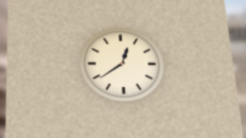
{"hour": 12, "minute": 39}
